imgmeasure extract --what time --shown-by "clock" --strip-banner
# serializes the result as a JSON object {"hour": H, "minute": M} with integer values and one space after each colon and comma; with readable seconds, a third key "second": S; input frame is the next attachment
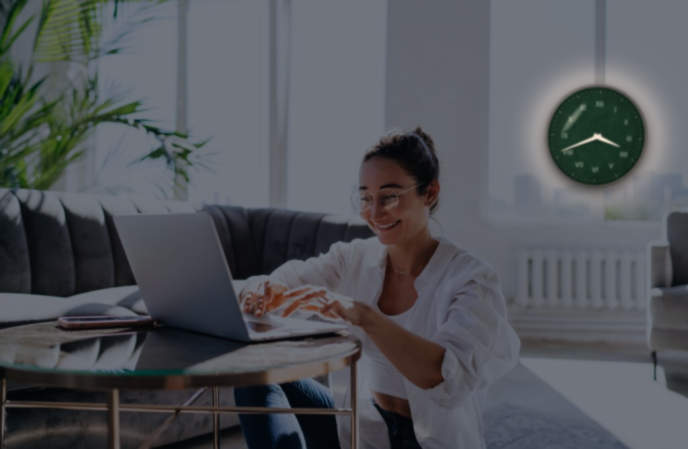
{"hour": 3, "minute": 41}
